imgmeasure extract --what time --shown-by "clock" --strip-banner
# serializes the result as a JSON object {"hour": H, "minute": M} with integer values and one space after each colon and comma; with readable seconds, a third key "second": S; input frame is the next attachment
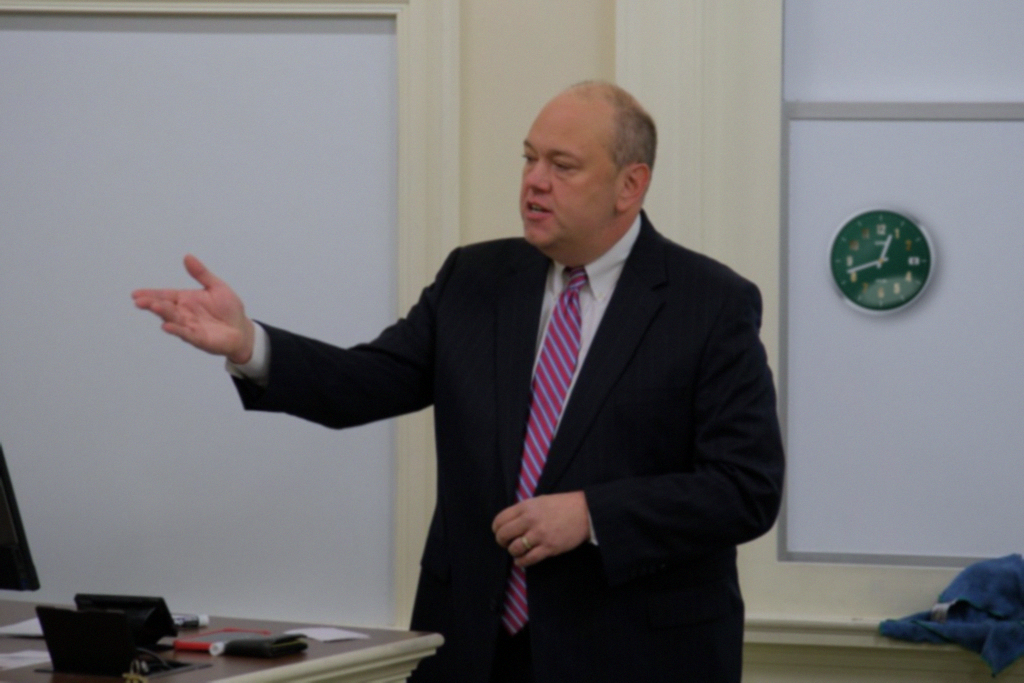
{"hour": 12, "minute": 42}
